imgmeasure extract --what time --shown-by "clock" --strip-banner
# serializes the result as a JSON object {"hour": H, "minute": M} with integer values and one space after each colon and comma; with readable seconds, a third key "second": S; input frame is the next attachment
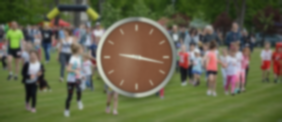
{"hour": 9, "minute": 17}
